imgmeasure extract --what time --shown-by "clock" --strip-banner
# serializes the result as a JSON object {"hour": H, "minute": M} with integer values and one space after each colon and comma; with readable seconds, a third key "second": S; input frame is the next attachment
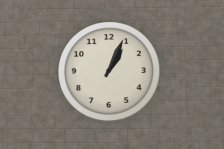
{"hour": 1, "minute": 4}
